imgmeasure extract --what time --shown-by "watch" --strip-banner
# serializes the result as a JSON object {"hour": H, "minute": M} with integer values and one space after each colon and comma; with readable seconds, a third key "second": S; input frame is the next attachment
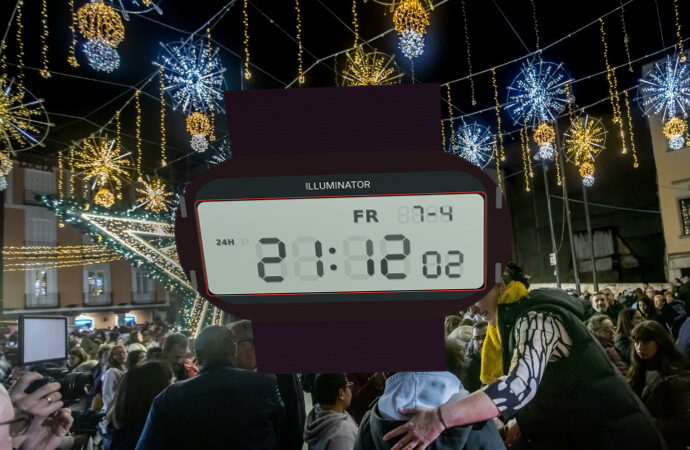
{"hour": 21, "minute": 12, "second": 2}
